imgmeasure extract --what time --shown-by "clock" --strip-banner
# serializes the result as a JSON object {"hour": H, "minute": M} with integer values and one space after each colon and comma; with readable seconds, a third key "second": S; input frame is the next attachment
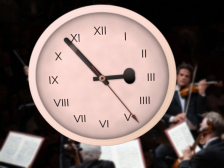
{"hour": 2, "minute": 53, "second": 24}
